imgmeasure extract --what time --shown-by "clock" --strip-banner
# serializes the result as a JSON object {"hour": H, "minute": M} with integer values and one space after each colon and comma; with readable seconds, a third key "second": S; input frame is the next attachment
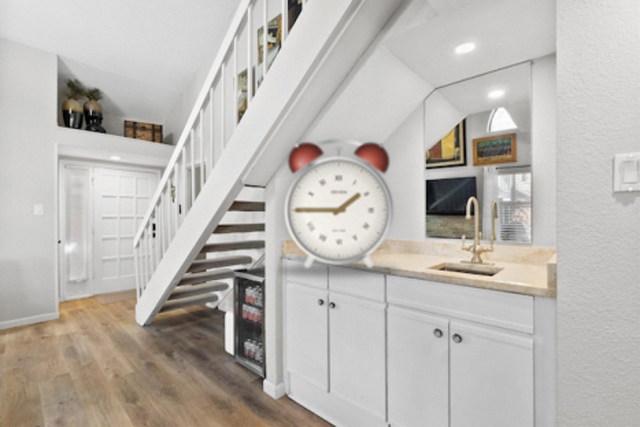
{"hour": 1, "minute": 45}
